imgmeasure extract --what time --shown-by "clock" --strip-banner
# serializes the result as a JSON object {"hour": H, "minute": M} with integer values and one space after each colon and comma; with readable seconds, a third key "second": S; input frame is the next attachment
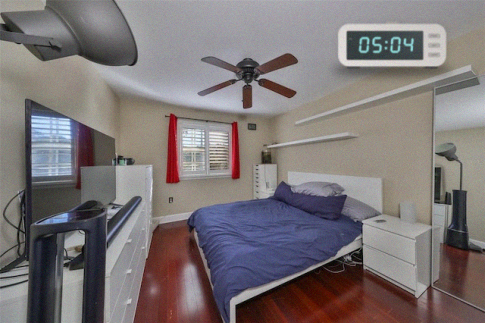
{"hour": 5, "minute": 4}
